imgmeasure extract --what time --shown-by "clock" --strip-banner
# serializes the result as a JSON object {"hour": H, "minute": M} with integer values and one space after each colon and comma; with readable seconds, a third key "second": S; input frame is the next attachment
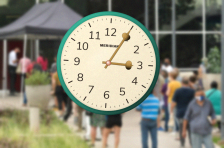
{"hour": 3, "minute": 5}
